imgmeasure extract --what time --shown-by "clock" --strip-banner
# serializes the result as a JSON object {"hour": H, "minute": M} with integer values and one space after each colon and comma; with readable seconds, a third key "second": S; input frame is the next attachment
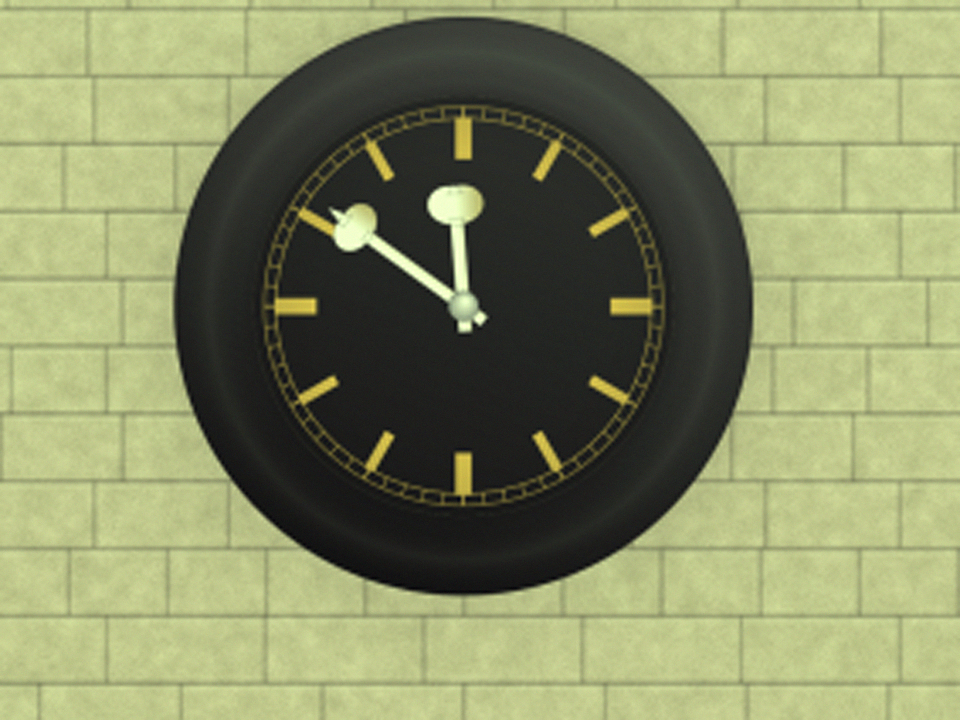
{"hour": 11, "minute": 51}
